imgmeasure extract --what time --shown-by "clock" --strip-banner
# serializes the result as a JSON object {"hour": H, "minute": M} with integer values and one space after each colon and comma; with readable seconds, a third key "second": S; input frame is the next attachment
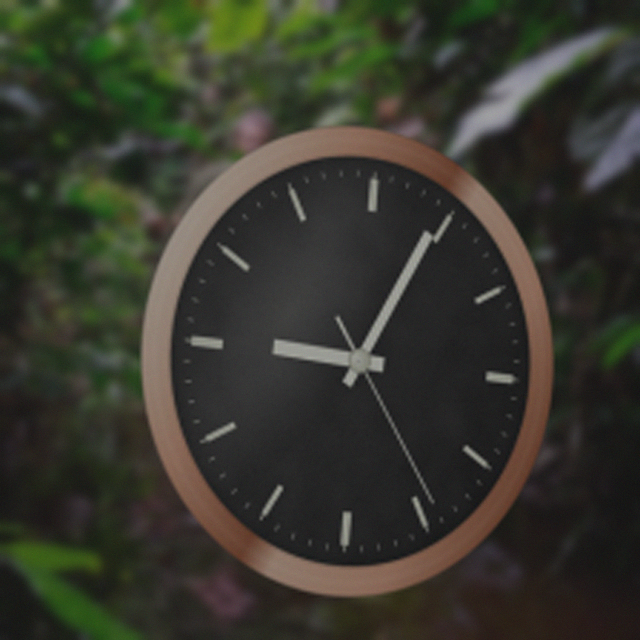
{"hour": 9, "minute": 4, "second": 24}
